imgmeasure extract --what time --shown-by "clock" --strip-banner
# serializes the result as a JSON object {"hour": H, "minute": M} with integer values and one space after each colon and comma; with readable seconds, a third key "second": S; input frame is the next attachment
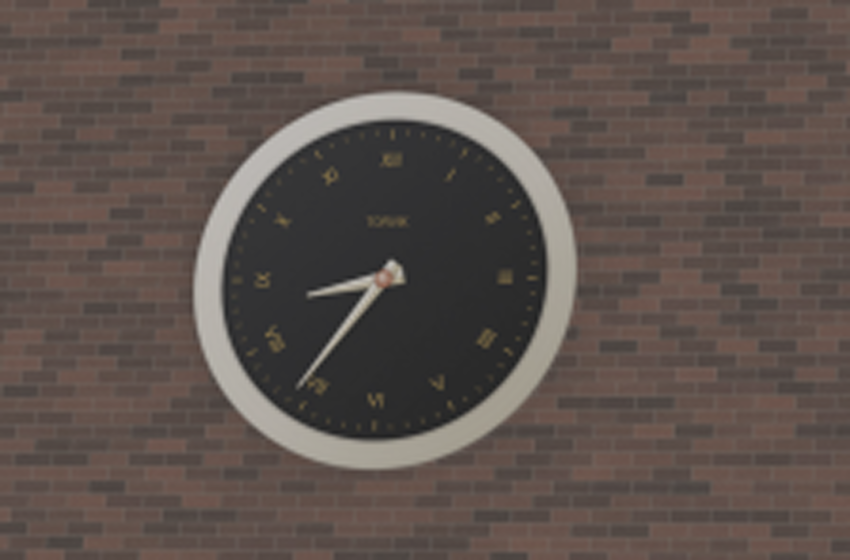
{"hour": 8, "minute": 36}
